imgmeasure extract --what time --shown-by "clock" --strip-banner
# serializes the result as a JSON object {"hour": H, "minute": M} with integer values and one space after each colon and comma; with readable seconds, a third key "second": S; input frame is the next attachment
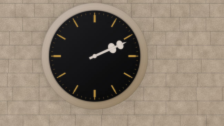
{"hour": 2, "minute": 11}
